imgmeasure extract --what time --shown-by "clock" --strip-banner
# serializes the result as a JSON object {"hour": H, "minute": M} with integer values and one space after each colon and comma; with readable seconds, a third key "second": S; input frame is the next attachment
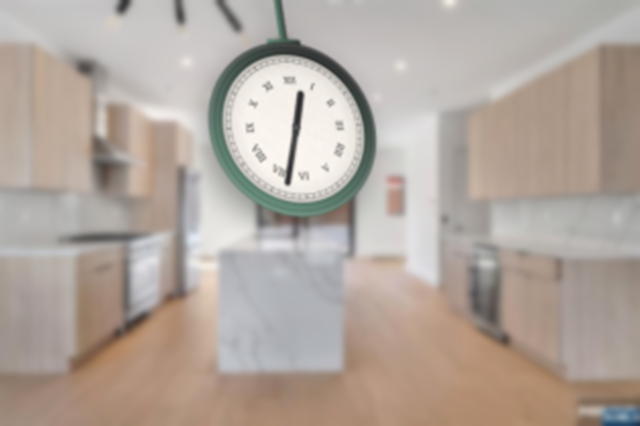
{"hour": 12, "minute": 33}
